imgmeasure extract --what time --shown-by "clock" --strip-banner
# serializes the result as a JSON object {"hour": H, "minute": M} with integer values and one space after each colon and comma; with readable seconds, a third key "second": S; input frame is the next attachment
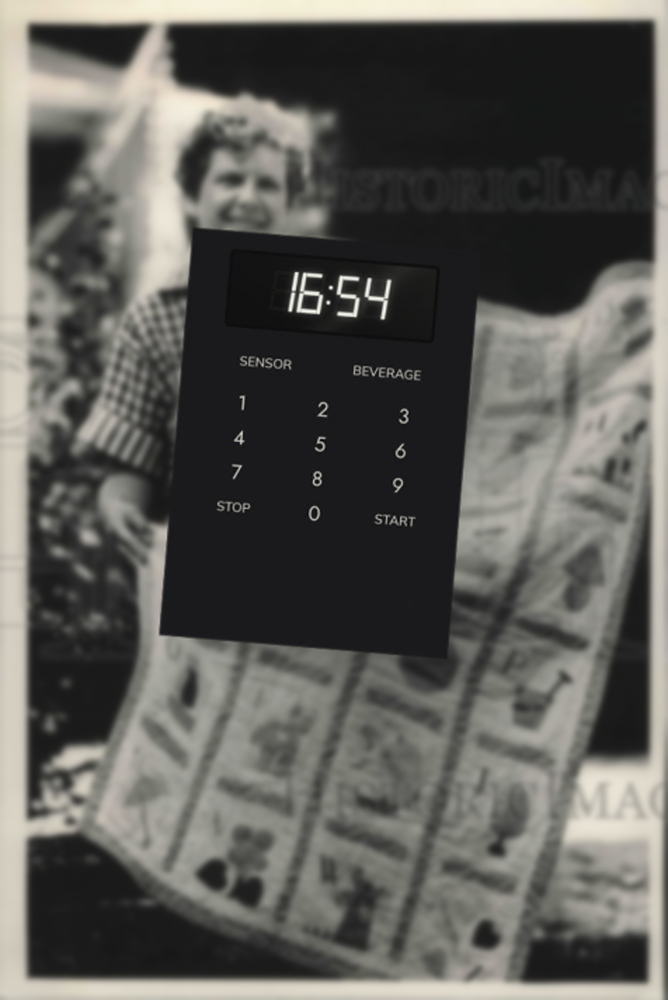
{"hour": 16, "minute": 54}
